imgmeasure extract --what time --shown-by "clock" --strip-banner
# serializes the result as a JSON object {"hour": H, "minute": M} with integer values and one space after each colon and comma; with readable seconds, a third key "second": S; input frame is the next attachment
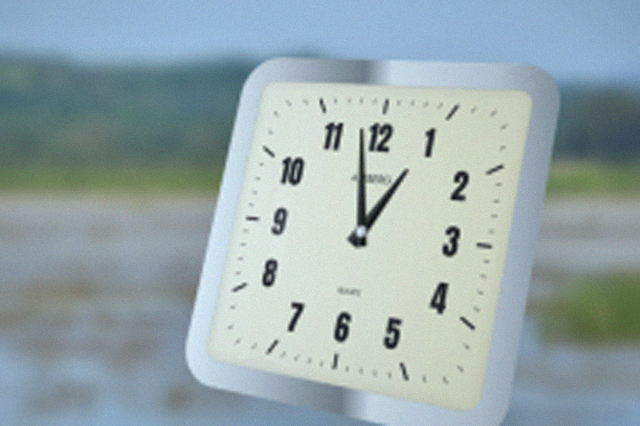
{"hour": 12, "minute": 58}
